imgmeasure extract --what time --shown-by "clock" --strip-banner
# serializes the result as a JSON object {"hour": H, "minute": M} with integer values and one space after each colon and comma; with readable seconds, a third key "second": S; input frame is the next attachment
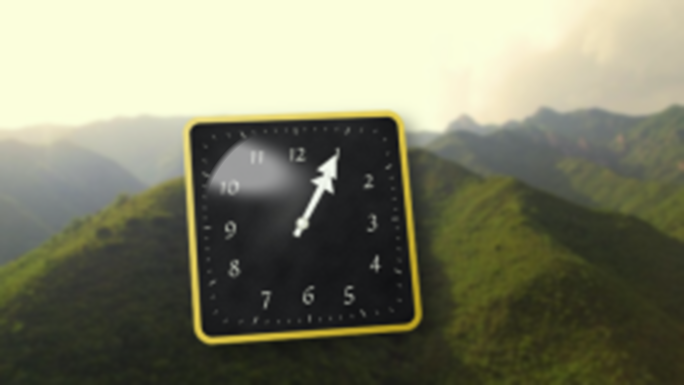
{"hour": 1, "minute": 5}
